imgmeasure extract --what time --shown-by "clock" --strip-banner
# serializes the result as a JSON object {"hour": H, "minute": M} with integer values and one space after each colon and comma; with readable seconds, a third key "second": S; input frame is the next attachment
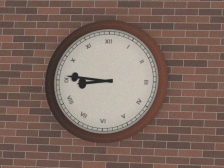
{"hour": 8, "minute": 46}
